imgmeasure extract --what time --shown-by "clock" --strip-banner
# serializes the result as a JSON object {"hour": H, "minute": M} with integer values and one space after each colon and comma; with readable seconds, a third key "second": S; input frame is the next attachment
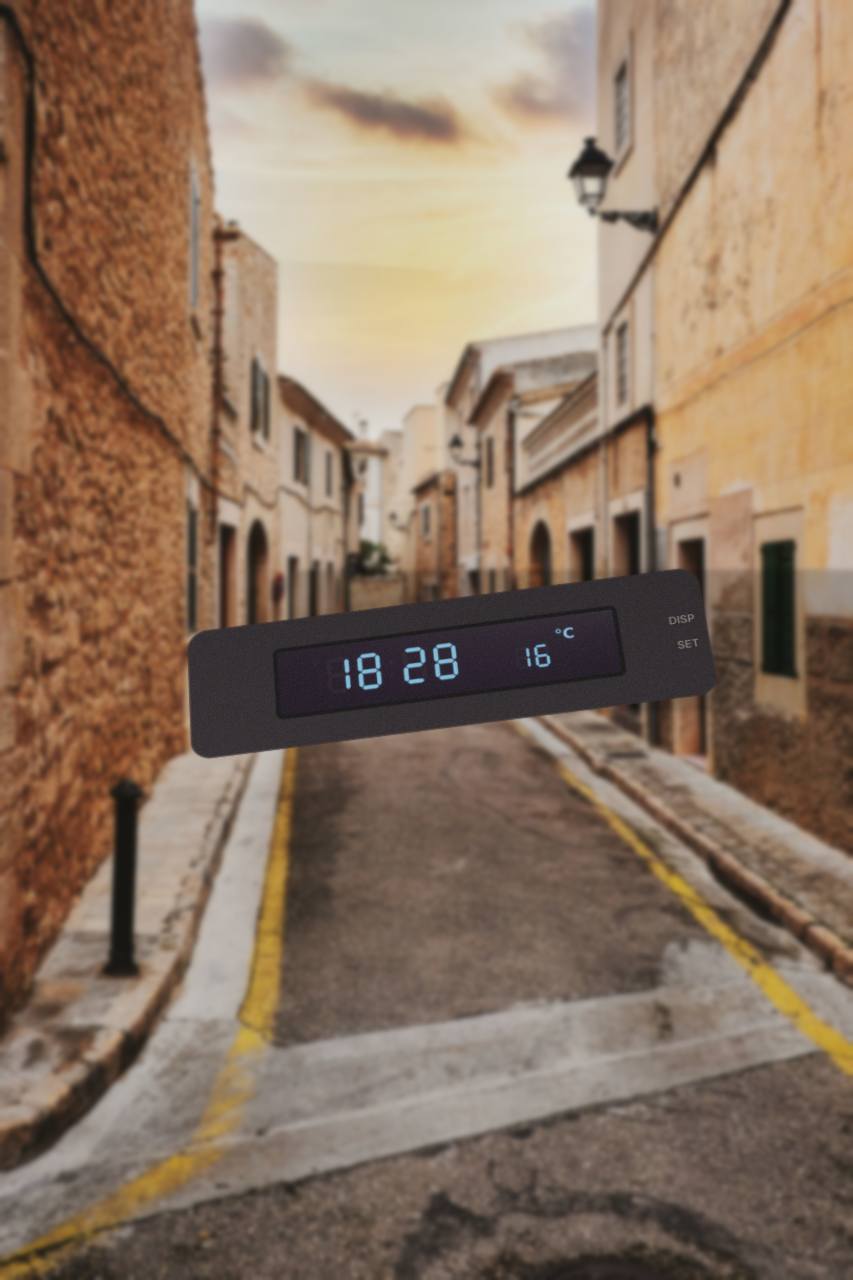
{"hour": 18, "minute": 28}
